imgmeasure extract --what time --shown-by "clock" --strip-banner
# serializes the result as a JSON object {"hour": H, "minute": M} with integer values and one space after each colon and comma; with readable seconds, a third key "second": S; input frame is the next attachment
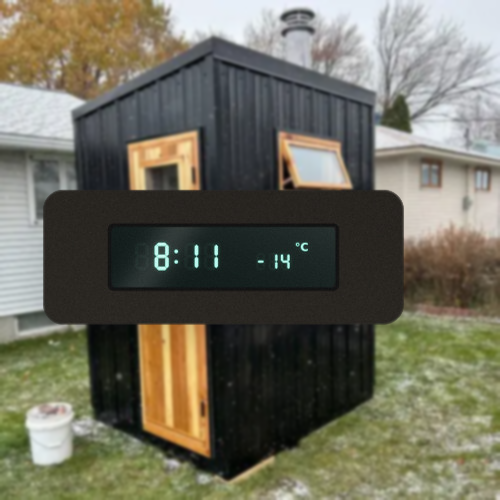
{"hour": 8, "minute": 11}
